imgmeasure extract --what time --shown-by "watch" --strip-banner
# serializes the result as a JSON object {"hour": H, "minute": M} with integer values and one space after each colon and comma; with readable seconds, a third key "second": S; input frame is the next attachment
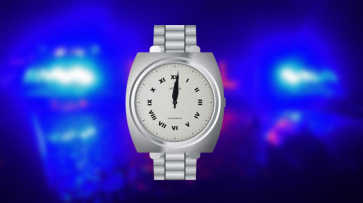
{"hour": 12, "minute": 1}
